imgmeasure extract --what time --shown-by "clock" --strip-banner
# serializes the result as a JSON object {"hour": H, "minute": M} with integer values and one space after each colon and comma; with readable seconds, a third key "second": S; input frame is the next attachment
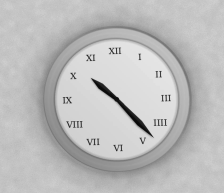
{"hour": 10, "minute": 23}
